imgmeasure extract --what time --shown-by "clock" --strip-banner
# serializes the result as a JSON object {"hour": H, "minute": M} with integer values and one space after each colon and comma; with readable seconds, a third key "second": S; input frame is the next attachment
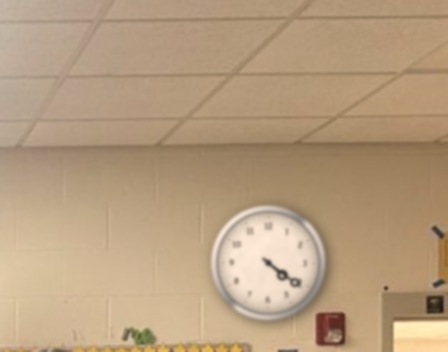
{"hour": 4, "minute": 21}
